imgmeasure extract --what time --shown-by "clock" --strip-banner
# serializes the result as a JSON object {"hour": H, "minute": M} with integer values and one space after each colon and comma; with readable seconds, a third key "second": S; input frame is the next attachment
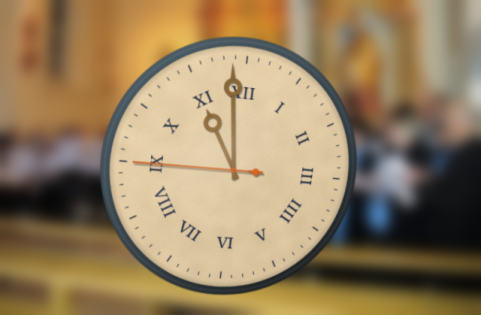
{"hour": 10, "minute": 58, "second": 45}
